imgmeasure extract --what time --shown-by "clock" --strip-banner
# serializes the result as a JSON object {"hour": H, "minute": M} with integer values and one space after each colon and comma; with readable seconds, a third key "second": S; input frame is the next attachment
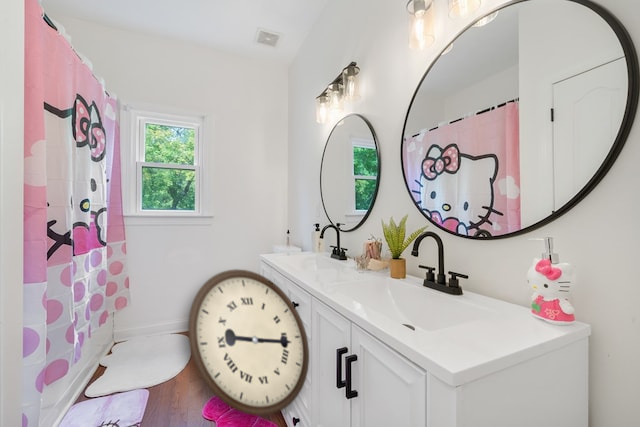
{"hour": 9, "minute": 16}
